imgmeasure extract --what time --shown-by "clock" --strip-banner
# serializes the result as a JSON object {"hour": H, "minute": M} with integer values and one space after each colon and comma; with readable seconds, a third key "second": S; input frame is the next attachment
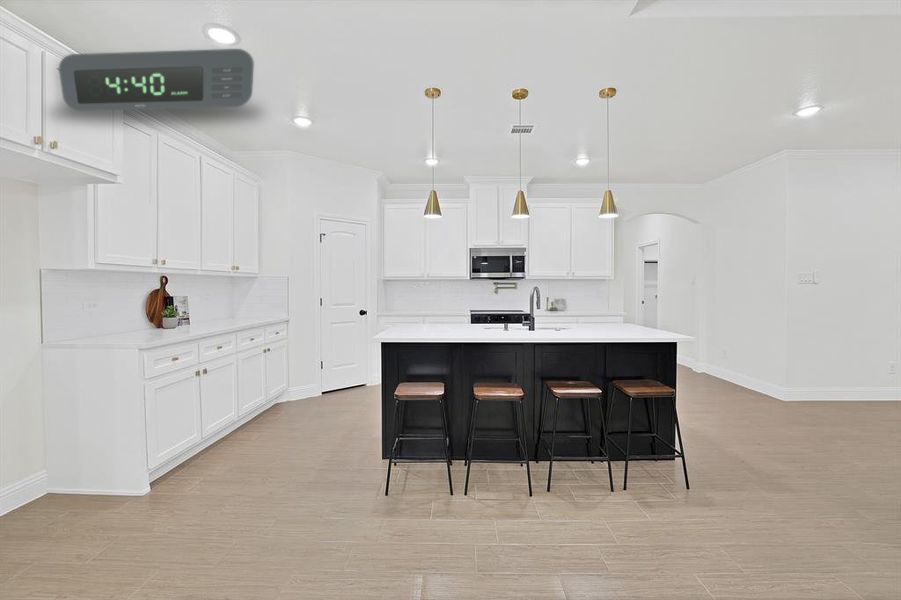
{"hour": 4, "minute": 40}
